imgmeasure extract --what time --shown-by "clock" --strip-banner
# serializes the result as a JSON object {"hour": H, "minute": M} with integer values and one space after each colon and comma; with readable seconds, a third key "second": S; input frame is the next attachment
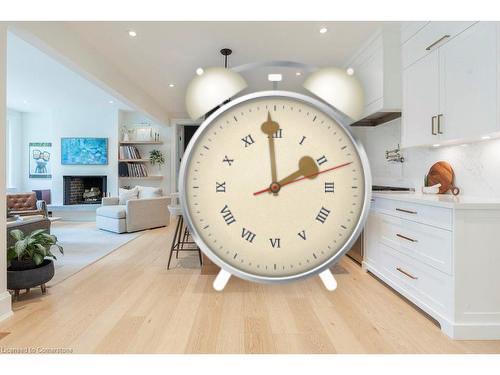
{"hour": 1, "minute": 59, "second": 12}
